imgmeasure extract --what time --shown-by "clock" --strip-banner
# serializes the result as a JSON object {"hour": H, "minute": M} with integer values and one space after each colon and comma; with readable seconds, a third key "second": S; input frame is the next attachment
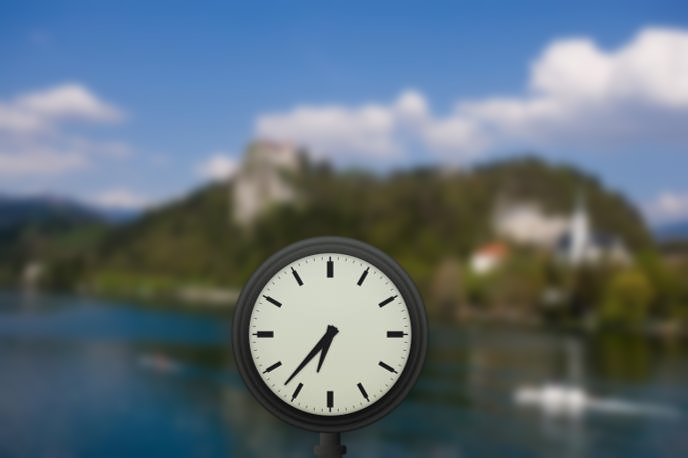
{"hour": 6, "minute": 37}
